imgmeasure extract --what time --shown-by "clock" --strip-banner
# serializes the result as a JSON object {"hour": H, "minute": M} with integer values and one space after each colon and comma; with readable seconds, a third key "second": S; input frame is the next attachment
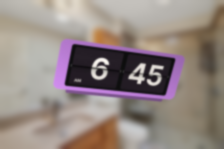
{"hour": 6, "minute": 45}
